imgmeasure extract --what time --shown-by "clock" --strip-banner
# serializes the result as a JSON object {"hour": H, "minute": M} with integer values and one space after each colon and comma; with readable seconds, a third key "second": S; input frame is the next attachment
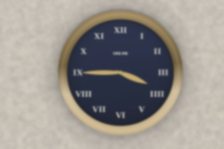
{"hour": 3, "minute": 45}
